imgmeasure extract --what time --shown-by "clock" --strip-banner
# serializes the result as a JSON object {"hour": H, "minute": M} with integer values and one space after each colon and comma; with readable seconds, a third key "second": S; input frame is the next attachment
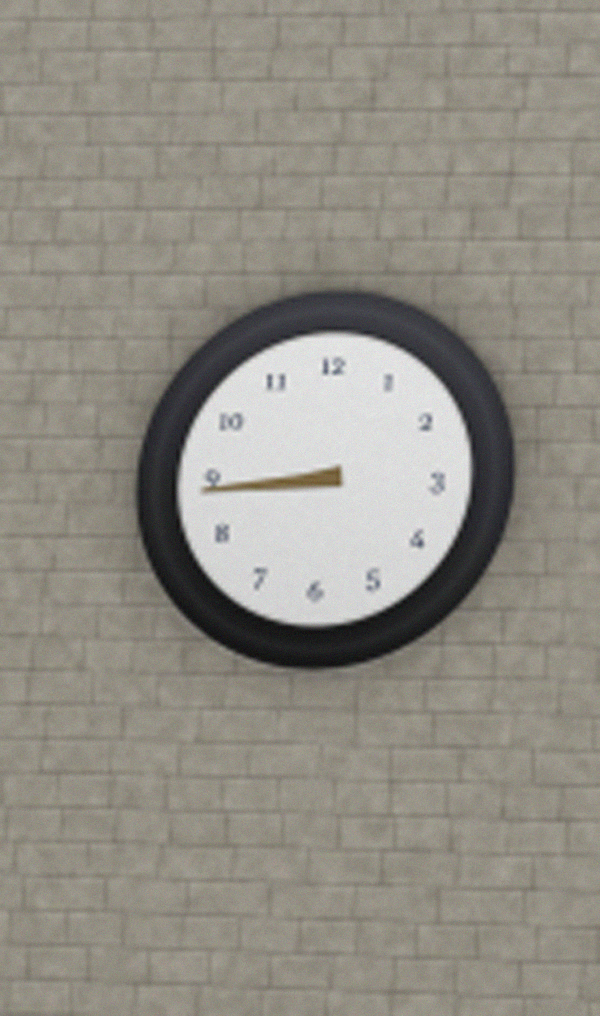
{"hour": 8, "minute": 44}
